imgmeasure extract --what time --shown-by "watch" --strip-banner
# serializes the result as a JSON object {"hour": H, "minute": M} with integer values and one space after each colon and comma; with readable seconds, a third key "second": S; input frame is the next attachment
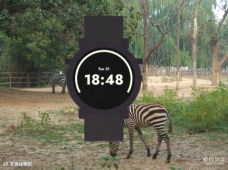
{"hour": 18, "minute": 48}
